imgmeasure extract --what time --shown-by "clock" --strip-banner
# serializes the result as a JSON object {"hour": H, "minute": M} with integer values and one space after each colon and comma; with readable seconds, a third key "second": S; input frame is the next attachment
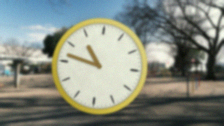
{"hour": 10, "minute": 47}
